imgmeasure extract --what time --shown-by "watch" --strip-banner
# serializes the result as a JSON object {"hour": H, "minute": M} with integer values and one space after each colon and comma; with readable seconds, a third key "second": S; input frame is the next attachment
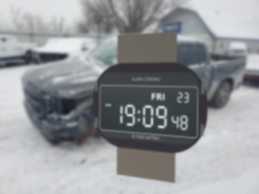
{"hour": 19, "minute": 9, "second": 48}
